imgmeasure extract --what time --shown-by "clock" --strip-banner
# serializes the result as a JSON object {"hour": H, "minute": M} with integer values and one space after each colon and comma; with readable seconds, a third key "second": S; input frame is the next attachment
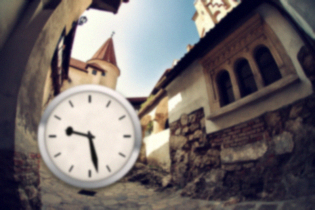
{"hour": 9, "minute": 28}
